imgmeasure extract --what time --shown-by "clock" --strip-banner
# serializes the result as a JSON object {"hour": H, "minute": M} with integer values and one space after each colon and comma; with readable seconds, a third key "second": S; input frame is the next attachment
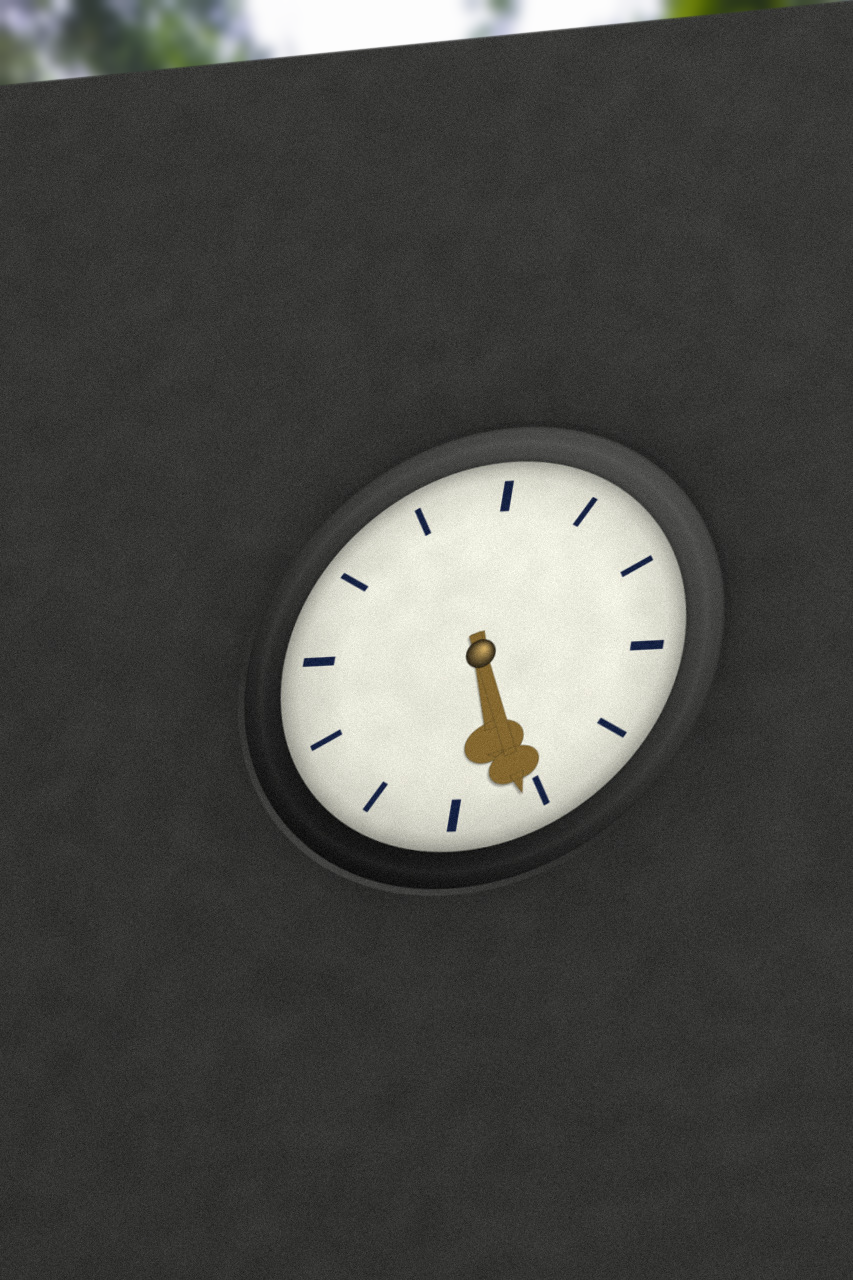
{"hour": 5, "minute": 26}
